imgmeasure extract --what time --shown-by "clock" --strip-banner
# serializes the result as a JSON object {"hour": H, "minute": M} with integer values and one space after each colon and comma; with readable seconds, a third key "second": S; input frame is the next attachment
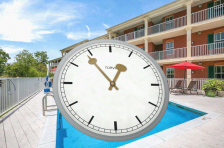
{"hour": 12, "minute": 54}
